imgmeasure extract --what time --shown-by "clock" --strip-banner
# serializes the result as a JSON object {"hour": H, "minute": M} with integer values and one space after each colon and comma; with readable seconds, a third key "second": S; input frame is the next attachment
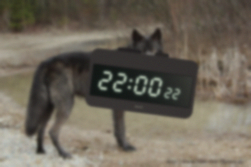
{"hour": 22, "minute": 0}
